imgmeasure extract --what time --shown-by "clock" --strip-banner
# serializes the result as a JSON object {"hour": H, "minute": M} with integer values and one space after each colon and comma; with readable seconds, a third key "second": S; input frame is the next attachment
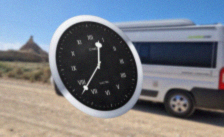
{"hour": 12, "minute": 38}
